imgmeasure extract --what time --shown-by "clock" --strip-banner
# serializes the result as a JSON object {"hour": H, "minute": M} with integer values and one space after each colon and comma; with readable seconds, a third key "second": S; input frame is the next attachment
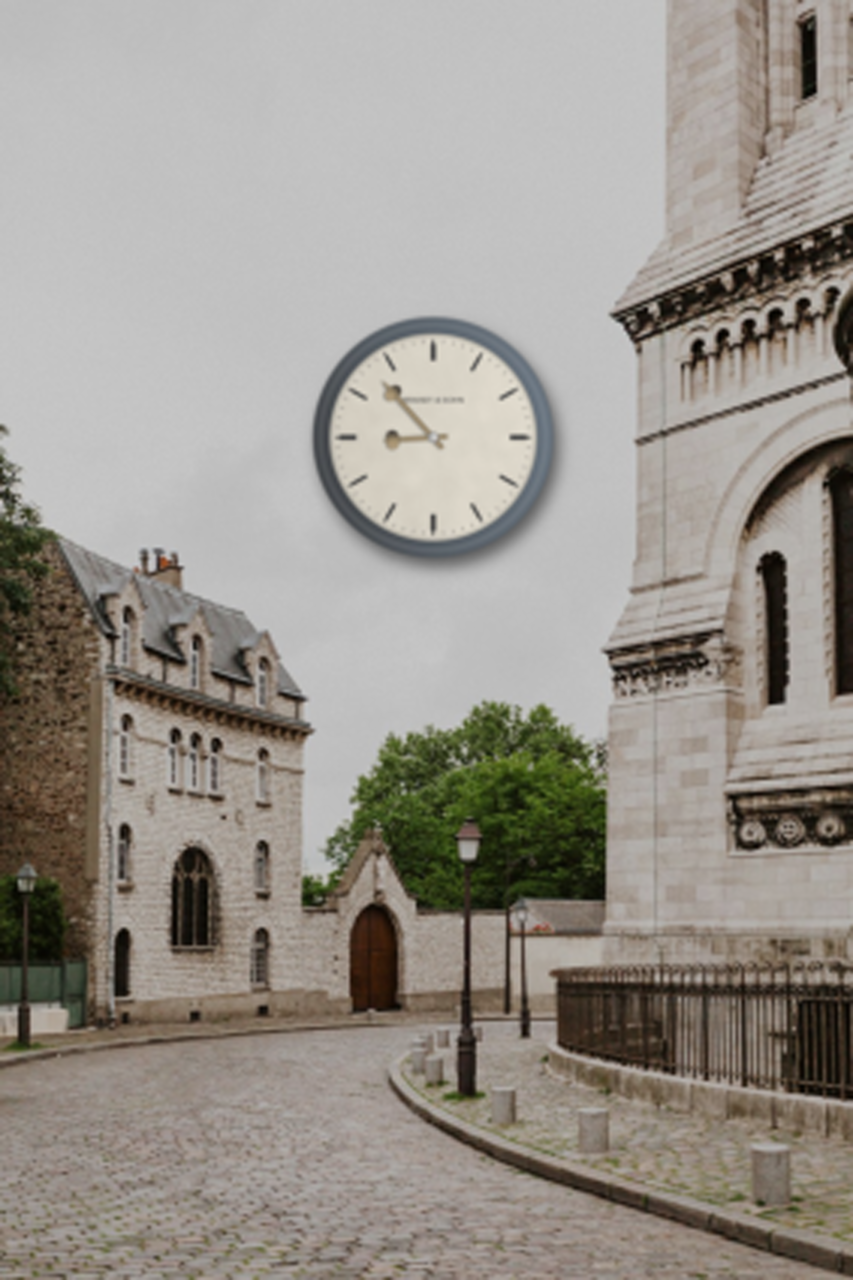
{"hour": 8, "minute": 53}
